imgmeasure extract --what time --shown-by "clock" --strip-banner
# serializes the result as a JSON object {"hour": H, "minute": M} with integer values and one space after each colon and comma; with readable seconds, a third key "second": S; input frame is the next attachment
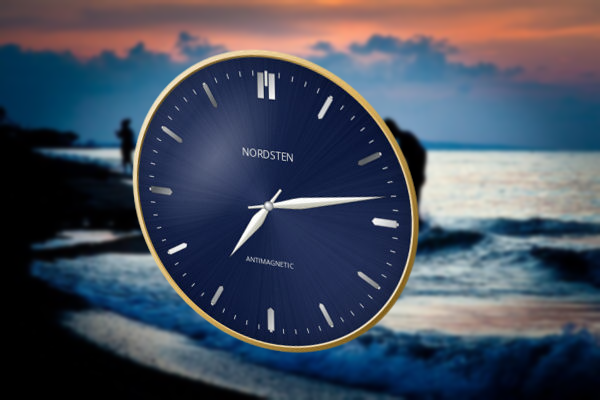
{"hour": 7, "minute": 13}
